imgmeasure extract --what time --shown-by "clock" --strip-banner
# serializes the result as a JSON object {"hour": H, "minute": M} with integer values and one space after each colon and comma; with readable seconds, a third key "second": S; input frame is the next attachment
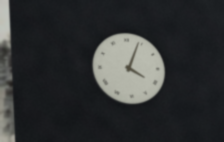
{"hour": 4, "minute": 4}
